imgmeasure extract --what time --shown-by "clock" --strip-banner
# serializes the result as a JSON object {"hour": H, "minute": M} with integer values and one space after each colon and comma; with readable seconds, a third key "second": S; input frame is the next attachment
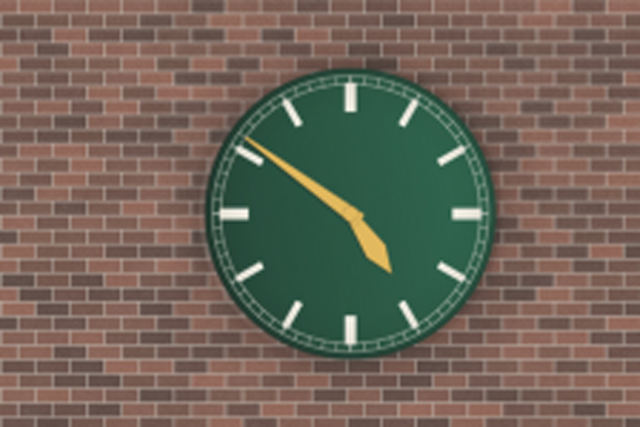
{"hour": 4, "minute": 51}
